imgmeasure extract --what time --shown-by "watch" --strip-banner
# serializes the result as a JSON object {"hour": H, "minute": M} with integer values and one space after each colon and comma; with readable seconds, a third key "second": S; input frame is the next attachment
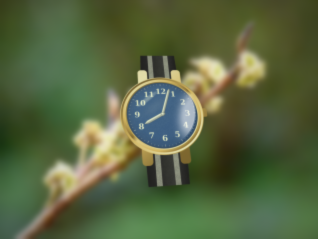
{"hour": 8, "minute": 3}
